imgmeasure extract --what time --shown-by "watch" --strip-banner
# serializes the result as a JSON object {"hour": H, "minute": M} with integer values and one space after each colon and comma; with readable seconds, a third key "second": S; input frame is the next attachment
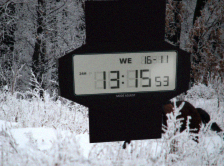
{"hour": 13, "minute": 15, "second": 53}
